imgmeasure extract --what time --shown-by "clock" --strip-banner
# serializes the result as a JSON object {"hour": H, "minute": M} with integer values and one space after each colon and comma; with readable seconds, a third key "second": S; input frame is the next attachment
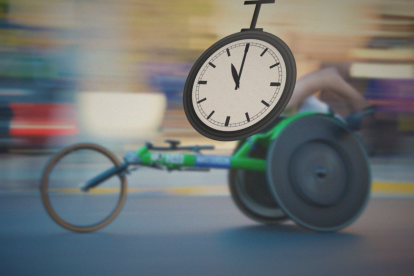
{"hour": 11, "minute": 0}
